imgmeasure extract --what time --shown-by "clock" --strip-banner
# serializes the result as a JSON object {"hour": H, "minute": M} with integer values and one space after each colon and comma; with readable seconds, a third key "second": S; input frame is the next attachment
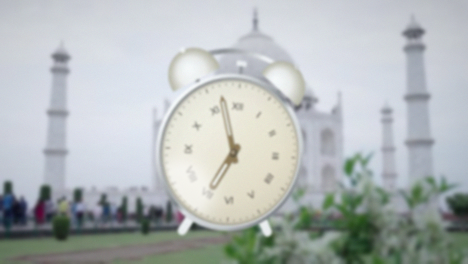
{"hour": 6, "minute": 57}
